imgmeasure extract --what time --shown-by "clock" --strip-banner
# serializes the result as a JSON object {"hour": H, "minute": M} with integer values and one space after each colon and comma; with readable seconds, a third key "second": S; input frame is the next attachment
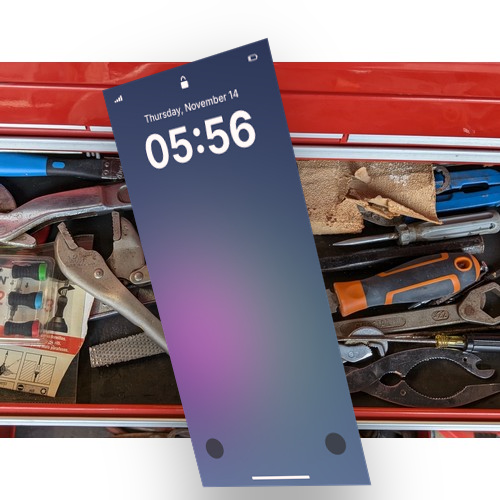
{"hour": 5, "minute": 56}
